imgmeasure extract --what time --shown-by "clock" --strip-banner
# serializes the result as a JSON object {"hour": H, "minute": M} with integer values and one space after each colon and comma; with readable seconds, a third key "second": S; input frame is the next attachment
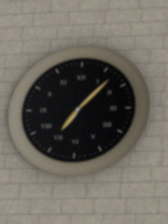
{"hour": 7, "minute": 7}
